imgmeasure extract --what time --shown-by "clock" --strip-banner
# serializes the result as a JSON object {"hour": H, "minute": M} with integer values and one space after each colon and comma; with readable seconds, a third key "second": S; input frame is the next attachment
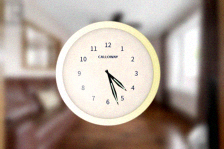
{"hour": 4, "minute": 27}
